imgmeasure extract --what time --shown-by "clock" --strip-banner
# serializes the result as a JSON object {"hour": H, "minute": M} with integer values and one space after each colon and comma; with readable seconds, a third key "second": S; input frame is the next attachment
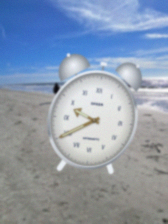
{"hour": 9, "minute": 40}
